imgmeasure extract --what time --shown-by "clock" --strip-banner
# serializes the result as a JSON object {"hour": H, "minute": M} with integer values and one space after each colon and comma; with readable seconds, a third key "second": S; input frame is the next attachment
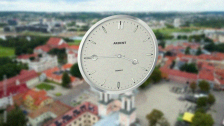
{"hour": 3, "minute": 45}
